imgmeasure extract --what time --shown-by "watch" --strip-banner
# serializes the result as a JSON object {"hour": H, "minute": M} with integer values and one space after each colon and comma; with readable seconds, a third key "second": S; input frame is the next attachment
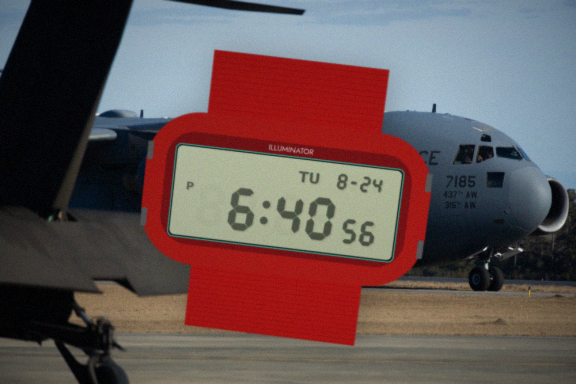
{"hour": 6, "minute": 40, "second": 56}
